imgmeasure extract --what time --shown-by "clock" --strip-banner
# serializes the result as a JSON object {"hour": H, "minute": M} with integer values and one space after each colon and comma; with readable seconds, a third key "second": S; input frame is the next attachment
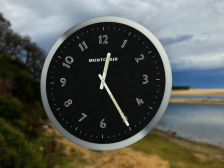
{"hour": 12, "minute": 25}
